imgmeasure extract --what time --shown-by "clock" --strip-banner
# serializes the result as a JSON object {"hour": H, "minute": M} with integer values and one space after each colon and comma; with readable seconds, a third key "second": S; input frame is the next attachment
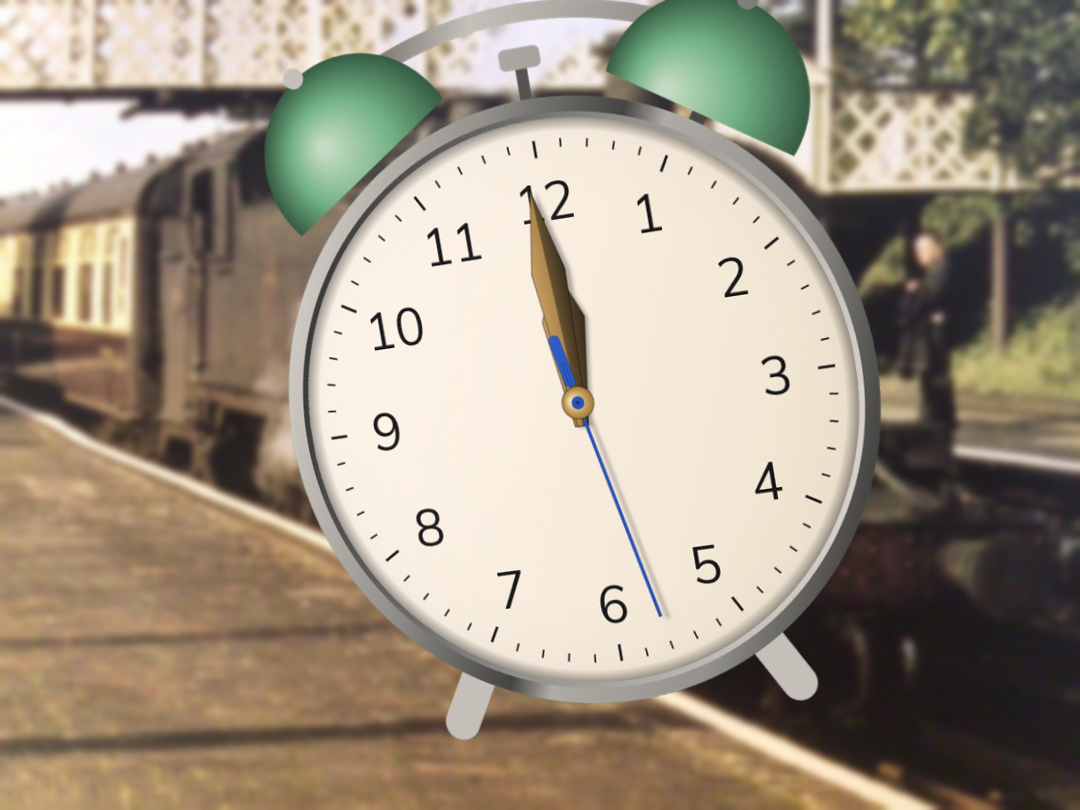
{"hour": 11, "minute": 59, "second": 28}
